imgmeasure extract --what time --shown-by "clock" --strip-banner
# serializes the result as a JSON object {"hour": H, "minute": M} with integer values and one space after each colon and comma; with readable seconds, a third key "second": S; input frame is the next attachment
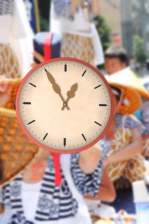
{"hour": 12, "minute": 55}
